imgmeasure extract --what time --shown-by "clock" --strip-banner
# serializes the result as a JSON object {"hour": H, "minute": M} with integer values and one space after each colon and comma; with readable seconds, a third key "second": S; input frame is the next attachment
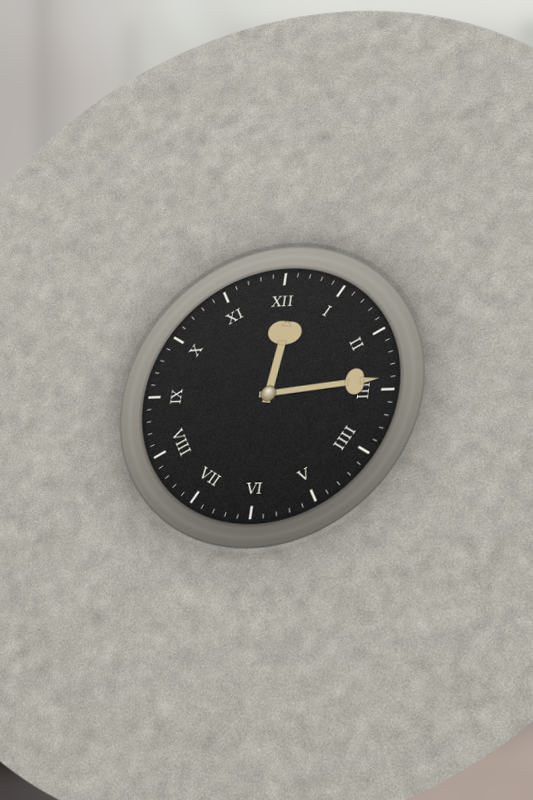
{"hour": 12, "minute": 14}
